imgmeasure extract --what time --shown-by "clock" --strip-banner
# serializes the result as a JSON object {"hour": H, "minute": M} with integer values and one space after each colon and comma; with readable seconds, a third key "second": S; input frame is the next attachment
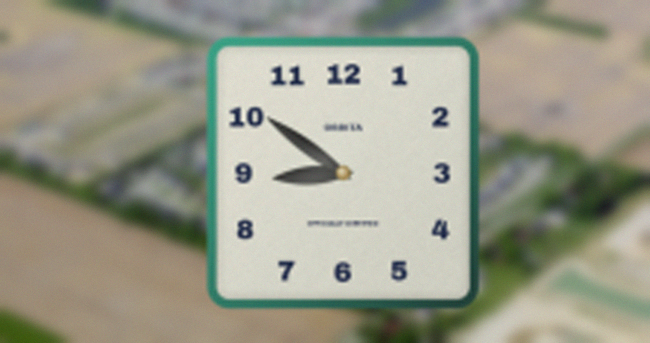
{"hour": 8, "minute": 51}
